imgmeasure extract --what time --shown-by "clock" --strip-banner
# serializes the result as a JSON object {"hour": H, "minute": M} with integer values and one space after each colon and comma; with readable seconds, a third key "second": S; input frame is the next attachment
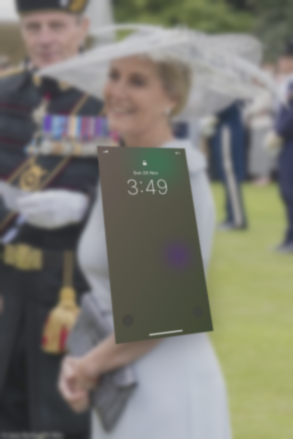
{"hour": 3, "minute": 49}
